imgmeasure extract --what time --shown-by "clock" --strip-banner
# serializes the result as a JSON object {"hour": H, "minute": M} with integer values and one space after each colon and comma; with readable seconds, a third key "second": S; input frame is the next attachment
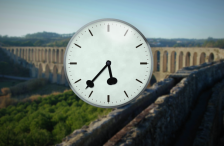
{"hour": 5, "minute": 37}
